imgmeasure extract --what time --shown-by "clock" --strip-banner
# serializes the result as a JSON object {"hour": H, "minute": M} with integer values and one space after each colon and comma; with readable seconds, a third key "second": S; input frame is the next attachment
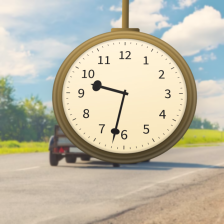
{"hour": 9, "minute": 32}
